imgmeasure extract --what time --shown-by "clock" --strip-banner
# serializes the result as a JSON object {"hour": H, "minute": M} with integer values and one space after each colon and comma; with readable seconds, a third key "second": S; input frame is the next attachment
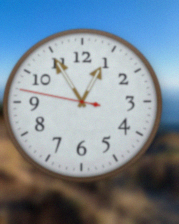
{"hour": 12, "minute": 54, "second": 47}
